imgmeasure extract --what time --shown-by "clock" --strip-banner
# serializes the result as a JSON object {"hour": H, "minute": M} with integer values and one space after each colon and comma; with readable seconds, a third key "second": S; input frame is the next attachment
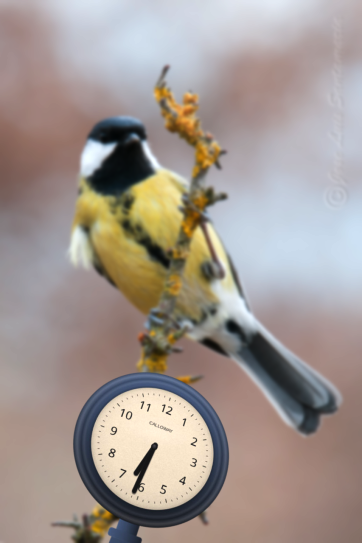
{"hour": 6, "minute": 31}
